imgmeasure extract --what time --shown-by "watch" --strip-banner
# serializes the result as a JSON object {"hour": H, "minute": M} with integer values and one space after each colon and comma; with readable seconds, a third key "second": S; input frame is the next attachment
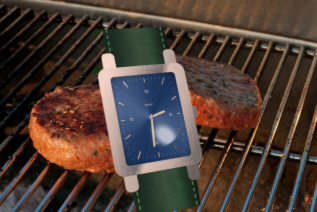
{"hour": 2, "minute": 31}
